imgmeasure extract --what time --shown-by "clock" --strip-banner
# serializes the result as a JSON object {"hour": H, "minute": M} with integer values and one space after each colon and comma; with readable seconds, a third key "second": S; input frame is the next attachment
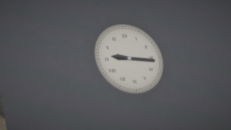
{"hour": 9, "minute": 16}
